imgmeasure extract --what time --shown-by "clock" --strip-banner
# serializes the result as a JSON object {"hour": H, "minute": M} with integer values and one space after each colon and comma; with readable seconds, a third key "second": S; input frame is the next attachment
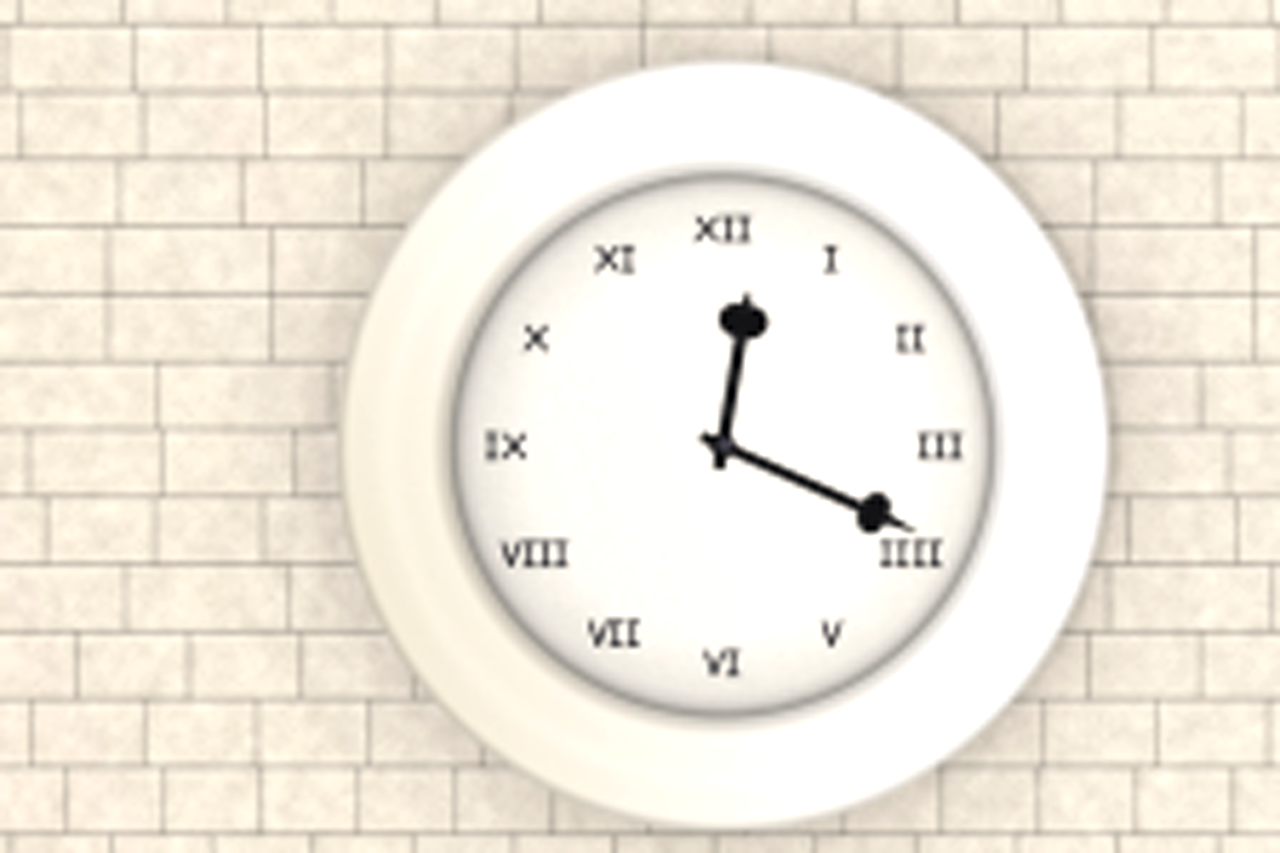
{"hour": 12, "minute": 19}
